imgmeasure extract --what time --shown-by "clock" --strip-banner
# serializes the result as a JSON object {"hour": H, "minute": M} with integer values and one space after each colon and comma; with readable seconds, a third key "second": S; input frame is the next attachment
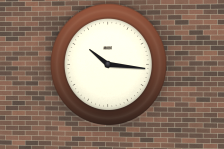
{"hour": 10, "minute": 16}
